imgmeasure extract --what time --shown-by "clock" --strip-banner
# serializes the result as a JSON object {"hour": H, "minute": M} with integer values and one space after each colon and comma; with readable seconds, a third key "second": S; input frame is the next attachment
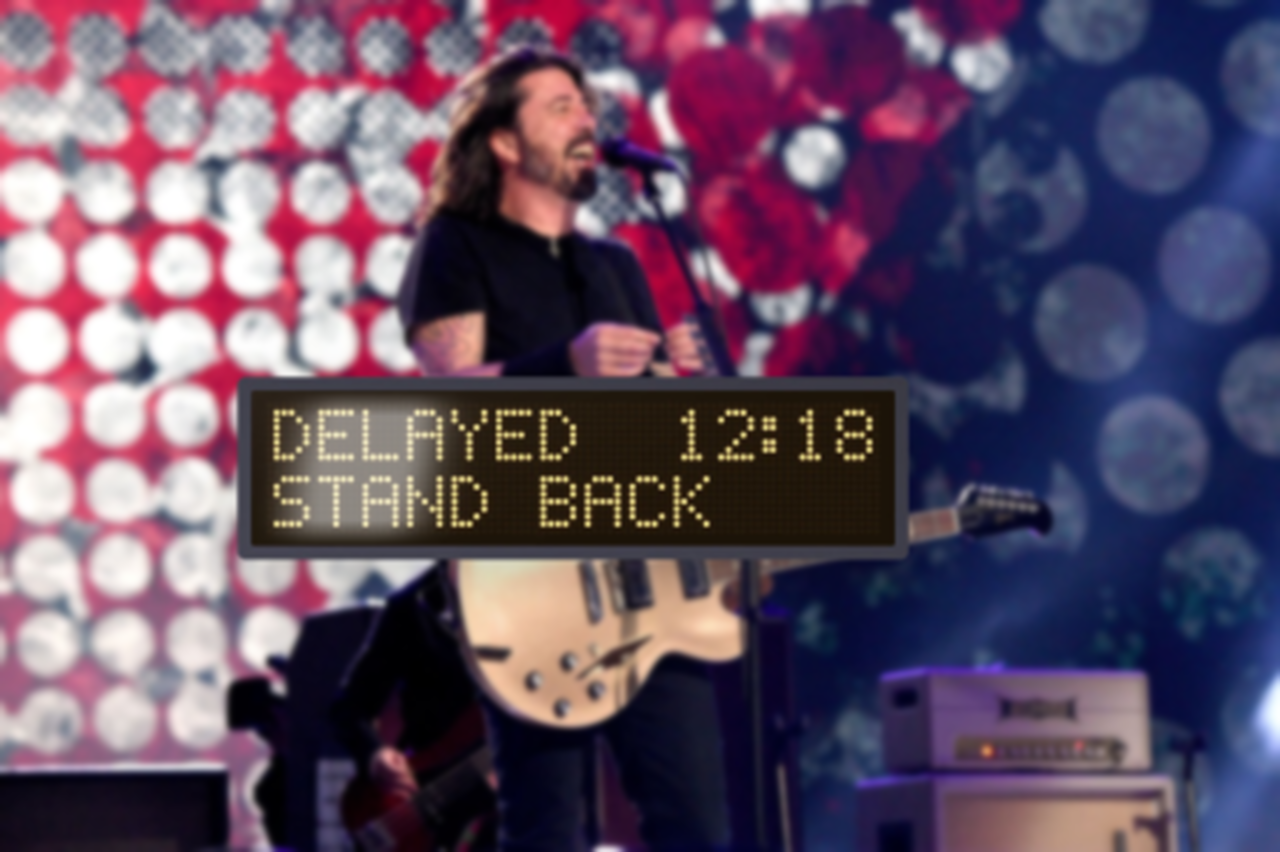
{"hour": 12, "minute": 18}
